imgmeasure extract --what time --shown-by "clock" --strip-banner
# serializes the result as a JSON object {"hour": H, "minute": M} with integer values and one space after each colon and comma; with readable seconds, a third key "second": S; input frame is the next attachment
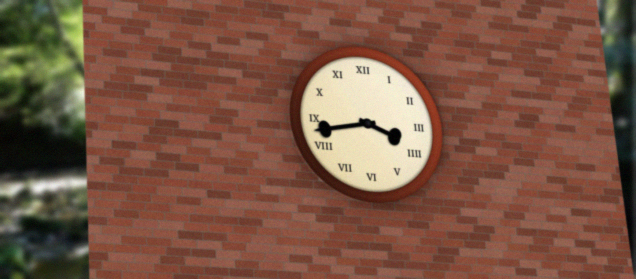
{"hour": 3, "minute": 43}
